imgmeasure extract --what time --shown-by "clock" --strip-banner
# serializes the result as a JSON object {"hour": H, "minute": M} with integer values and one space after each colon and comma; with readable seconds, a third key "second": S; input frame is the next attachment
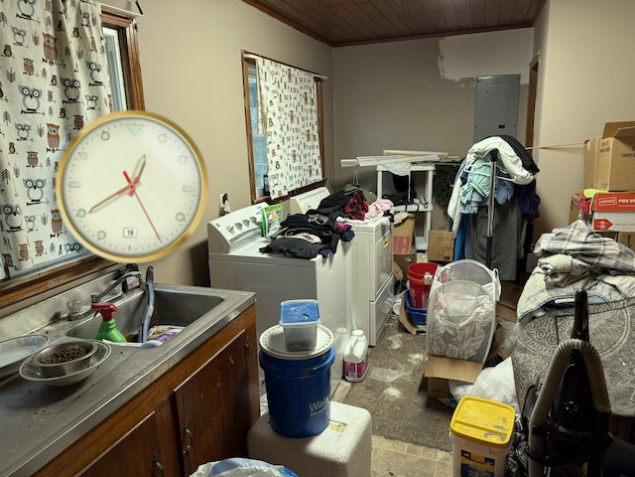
{"hour": 12, "minute": 39, "second": 25}
